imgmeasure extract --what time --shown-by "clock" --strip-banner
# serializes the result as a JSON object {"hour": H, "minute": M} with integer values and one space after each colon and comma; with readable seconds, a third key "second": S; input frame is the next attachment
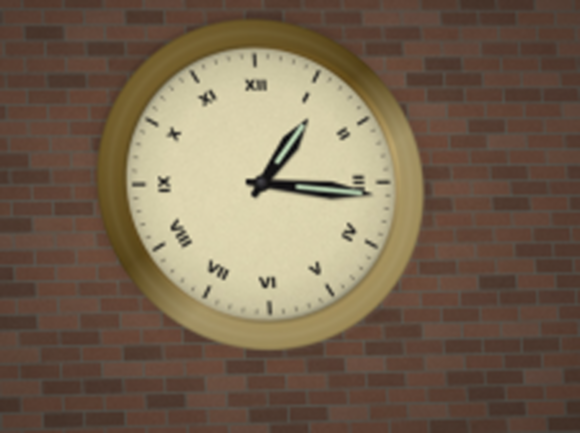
{"hour": 1, "minute": 16}
